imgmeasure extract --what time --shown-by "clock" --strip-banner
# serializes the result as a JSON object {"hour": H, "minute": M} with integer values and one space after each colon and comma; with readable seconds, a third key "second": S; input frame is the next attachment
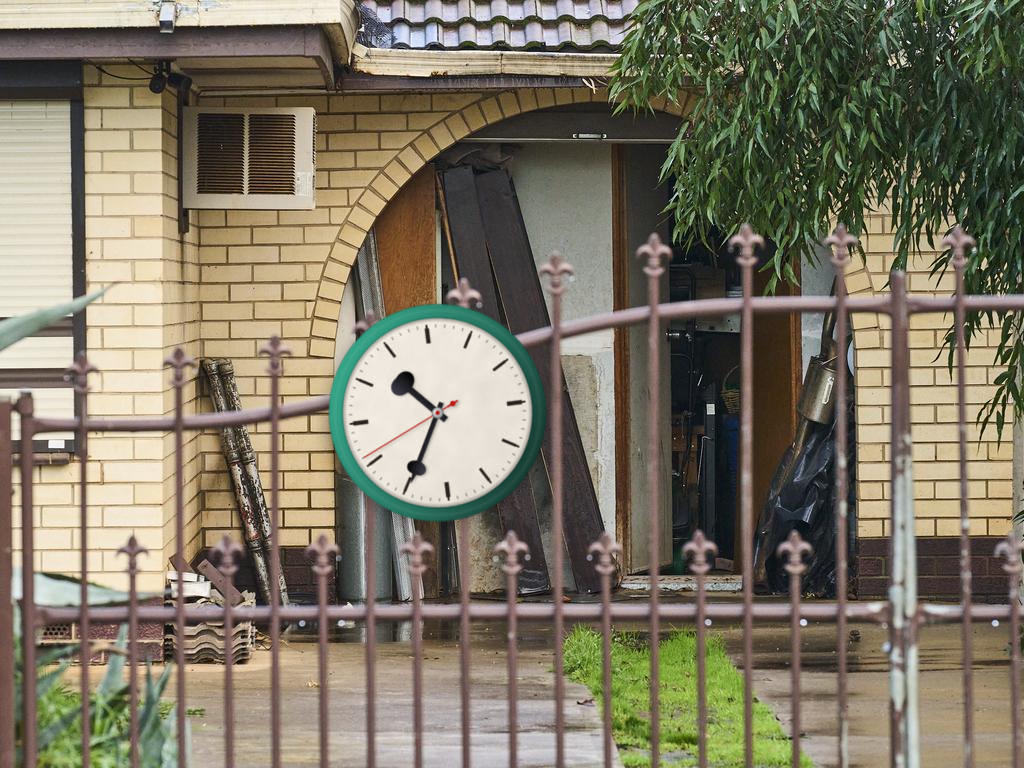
{"hour": 10, "minute": 34, "second": 41}
